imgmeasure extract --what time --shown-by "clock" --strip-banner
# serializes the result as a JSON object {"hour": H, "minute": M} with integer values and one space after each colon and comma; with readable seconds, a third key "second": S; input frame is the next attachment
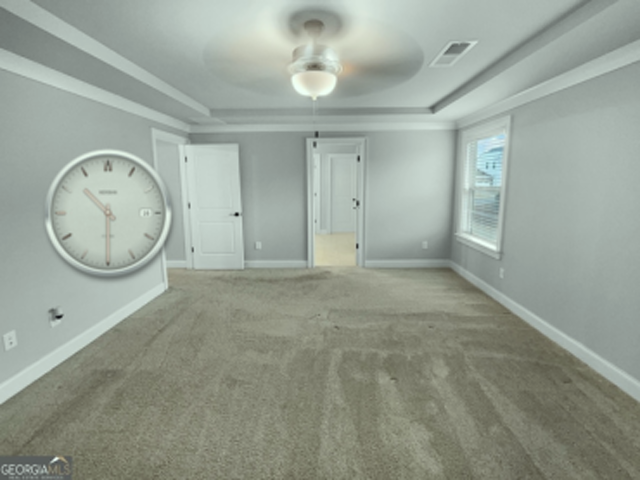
{"hour": 10, "minute": 30}
